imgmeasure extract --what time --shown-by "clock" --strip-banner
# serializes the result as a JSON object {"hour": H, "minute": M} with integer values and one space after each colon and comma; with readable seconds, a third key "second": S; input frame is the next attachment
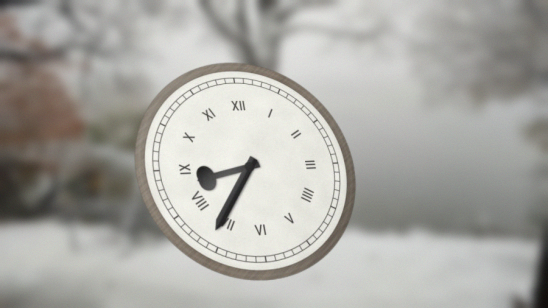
{"hour": 8, "minute": 36}
